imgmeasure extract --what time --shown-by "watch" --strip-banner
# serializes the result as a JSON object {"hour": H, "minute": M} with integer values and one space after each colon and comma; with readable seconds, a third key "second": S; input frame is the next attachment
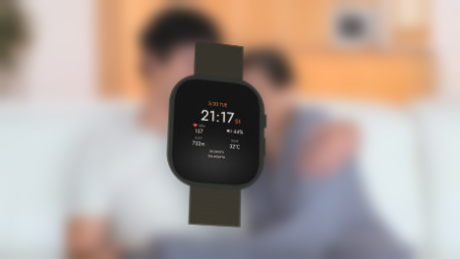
{"hour": 21, "minute": 17}
